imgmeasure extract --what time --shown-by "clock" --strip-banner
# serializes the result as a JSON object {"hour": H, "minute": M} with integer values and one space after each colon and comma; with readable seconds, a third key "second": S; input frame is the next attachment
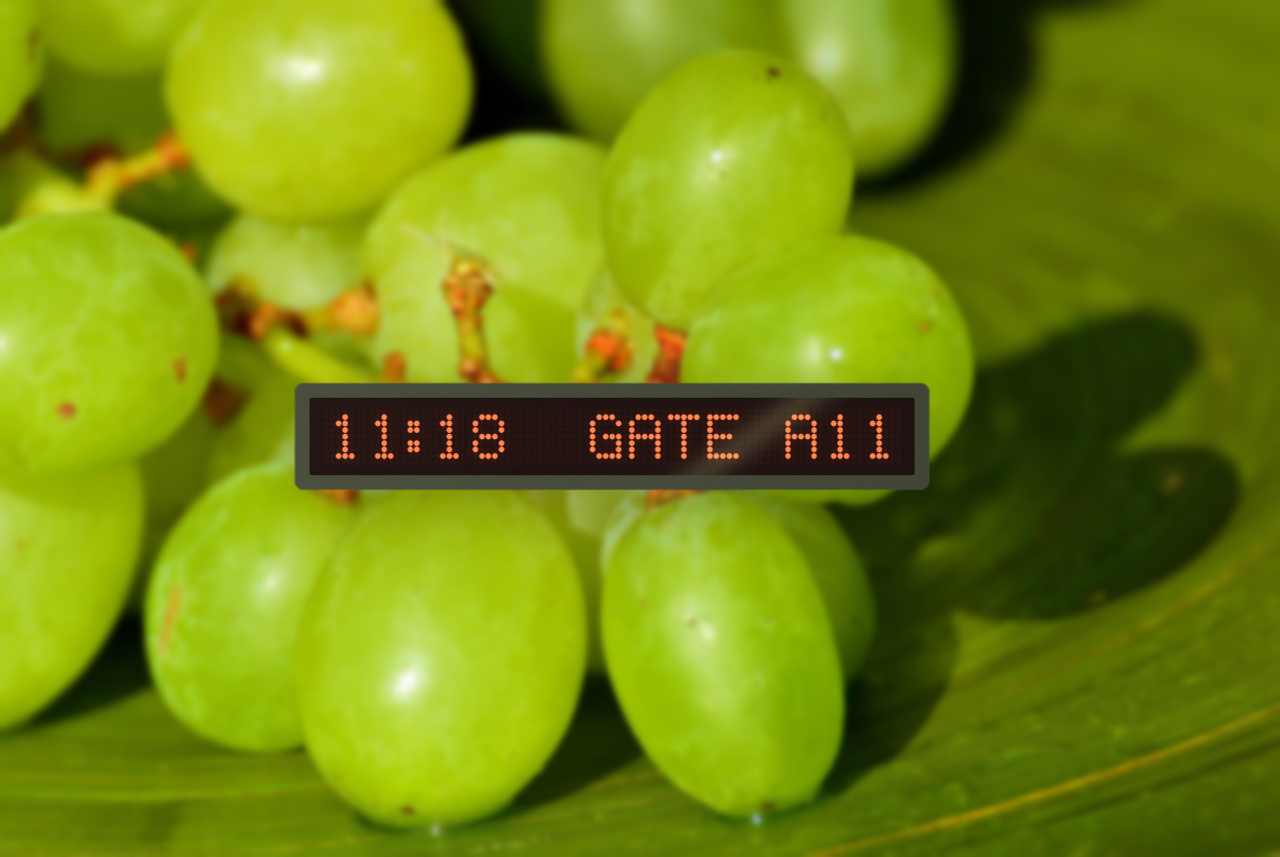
{"hour": 11, "minute": 18}
